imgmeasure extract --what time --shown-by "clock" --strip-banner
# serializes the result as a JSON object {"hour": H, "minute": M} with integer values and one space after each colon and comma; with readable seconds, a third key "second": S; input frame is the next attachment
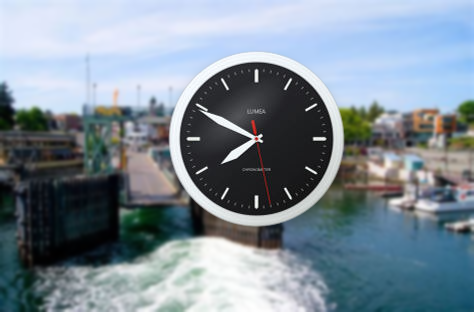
{"hour": 7, "minute": 49, "second": 28}
